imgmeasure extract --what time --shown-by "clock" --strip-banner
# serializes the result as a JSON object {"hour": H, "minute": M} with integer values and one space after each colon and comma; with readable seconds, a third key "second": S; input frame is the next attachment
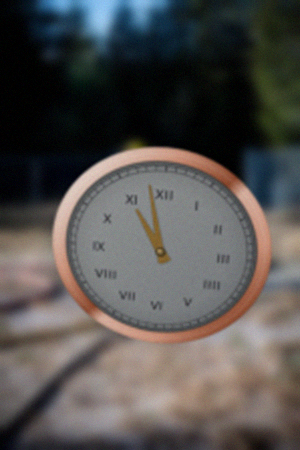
{"hour": 10, "minute": 58}
